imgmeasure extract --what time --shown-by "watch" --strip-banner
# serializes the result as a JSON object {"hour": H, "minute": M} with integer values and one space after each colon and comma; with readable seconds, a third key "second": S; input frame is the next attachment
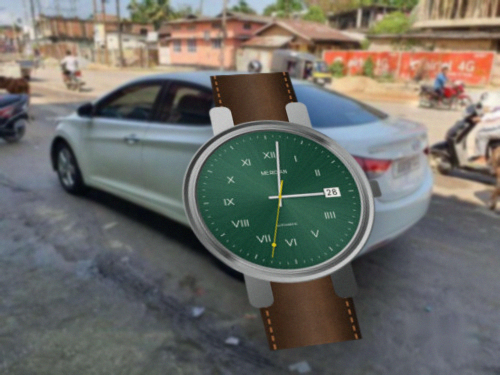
{"hour": 3, "minute": 1, "second": 33}
